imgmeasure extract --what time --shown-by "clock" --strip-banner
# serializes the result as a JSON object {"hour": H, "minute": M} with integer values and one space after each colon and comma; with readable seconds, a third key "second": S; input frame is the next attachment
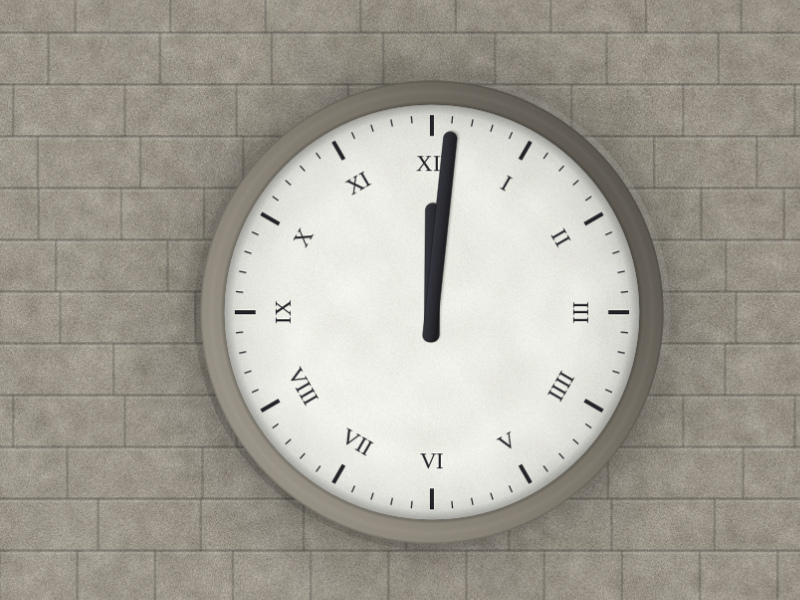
{"hour": 12, "minute": 1}
